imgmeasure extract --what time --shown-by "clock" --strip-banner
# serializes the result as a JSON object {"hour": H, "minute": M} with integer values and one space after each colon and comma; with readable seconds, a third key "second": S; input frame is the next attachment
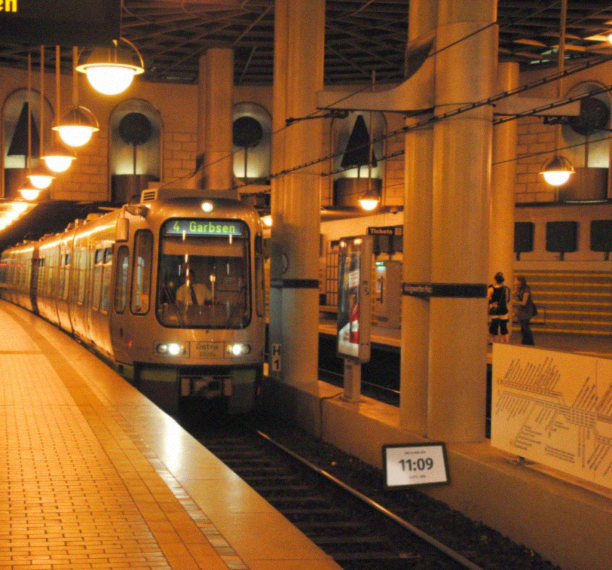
{"hour": 11, "minute": 9}
